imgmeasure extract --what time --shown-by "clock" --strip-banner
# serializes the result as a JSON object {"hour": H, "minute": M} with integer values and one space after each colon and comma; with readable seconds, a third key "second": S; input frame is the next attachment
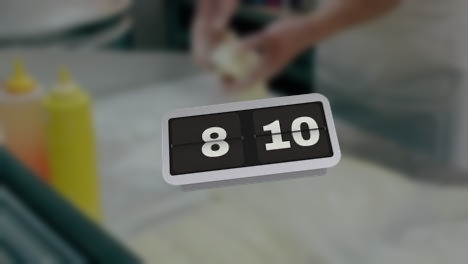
{"hour": 8, "minute": 10}
